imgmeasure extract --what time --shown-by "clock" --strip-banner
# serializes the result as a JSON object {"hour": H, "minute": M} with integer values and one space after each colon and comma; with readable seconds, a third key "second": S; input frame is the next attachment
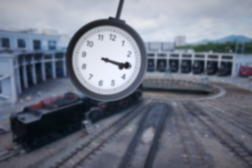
{"hour": 3, "minute": 15}
